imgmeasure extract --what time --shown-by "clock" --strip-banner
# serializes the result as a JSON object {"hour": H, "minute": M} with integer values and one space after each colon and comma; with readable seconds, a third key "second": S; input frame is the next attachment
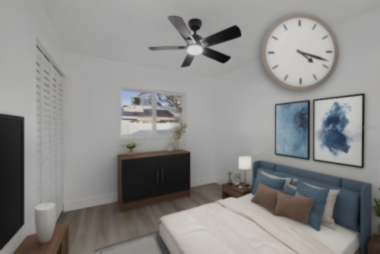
{"hour": 4, "minute": 18}
